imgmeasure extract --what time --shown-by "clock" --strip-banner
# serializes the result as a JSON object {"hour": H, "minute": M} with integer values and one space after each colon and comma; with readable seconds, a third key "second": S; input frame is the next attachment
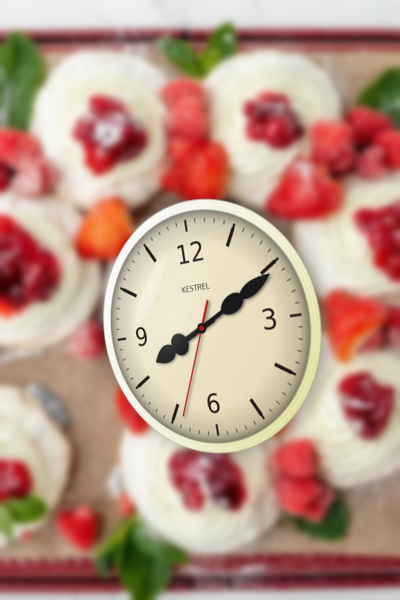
{"hour": 8, "minute": 10, "second": 34}
